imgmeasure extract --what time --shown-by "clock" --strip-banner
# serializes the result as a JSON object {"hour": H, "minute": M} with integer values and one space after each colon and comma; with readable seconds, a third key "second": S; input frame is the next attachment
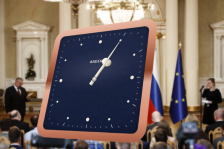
{"hour": 1, "minute": 5}
